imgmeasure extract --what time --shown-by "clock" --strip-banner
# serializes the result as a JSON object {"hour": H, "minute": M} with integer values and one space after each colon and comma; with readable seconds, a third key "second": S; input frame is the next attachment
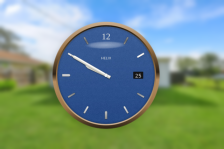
{"hour": 9, "minute": 50}
